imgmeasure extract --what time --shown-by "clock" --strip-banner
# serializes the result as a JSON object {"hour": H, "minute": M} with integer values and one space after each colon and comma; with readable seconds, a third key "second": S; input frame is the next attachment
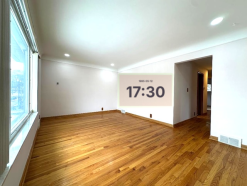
{"hour": 17, "minute": 30}
